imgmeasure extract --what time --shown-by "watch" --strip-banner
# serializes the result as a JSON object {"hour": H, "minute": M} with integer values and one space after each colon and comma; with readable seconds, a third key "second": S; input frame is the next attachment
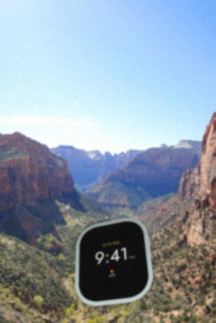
{"hour": 9, "minute": 41}
